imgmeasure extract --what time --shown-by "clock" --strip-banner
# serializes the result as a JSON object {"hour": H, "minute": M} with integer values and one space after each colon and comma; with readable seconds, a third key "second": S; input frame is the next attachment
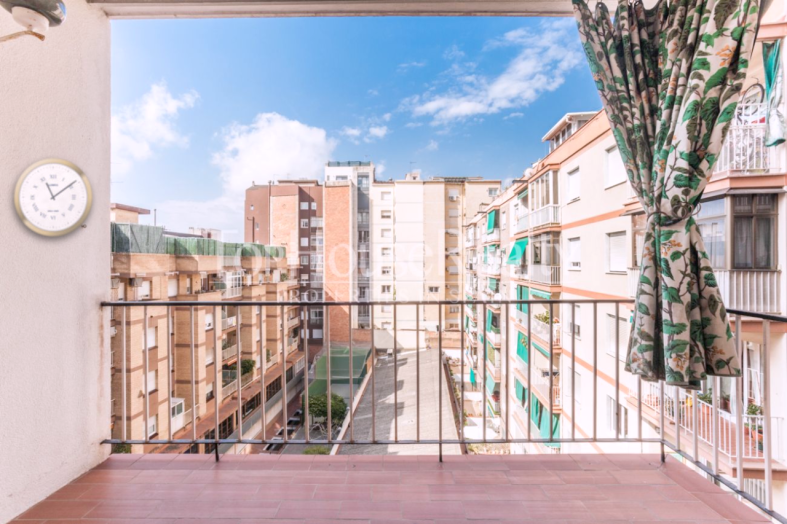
{"hour": 11, "minute": 9}
